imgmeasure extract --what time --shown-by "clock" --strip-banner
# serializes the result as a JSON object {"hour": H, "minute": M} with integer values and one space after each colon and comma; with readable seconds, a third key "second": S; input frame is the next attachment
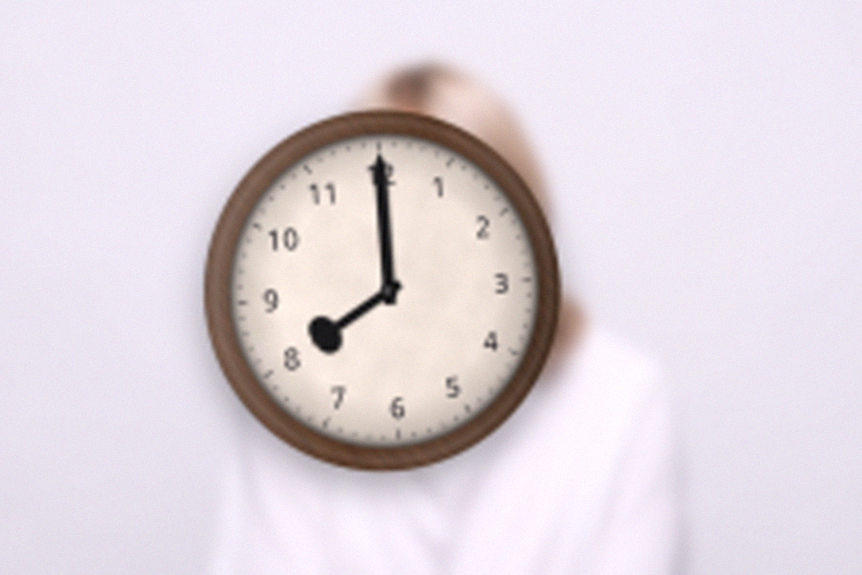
{"hour": 8, "minute": 0}
